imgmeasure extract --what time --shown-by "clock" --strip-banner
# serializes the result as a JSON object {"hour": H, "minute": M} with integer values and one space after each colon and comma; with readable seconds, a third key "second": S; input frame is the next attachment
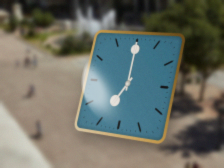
{"hour": 7, "minute": 0}
